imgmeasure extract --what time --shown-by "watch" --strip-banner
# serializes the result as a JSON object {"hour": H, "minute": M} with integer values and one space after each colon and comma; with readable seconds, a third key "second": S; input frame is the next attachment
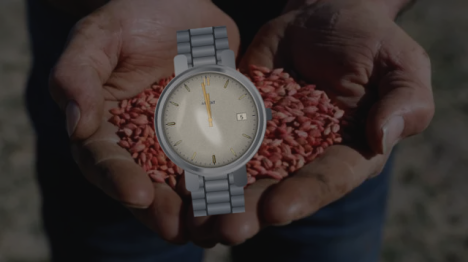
{"hour": 11, "minute": 59}
